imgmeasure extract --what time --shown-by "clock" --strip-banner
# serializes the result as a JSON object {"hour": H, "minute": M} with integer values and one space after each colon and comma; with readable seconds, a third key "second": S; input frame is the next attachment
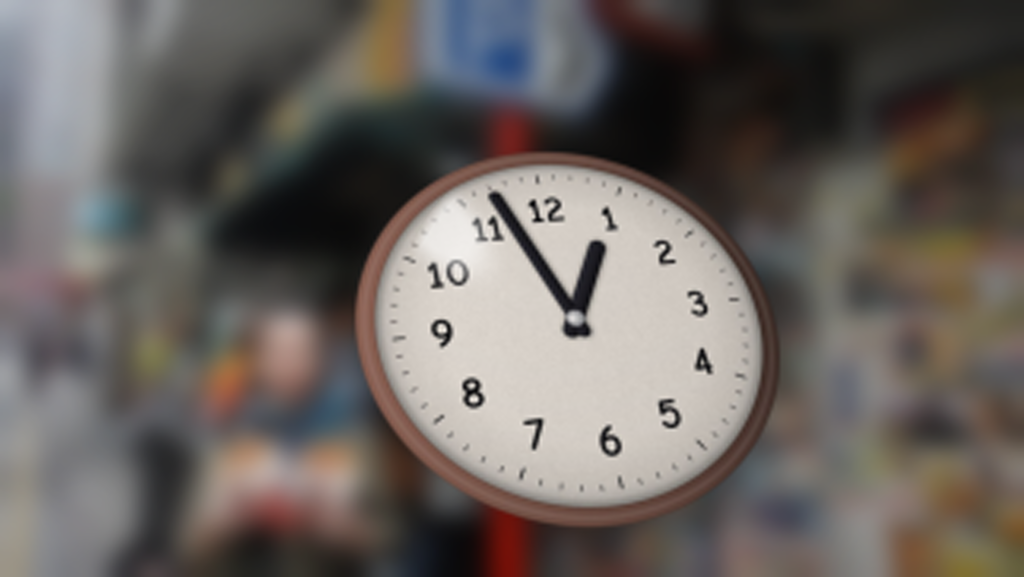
{"hour": 12, "minute": 57}
